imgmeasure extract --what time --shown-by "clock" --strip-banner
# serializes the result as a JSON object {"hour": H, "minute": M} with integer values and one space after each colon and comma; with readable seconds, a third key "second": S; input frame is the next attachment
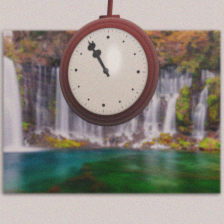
{"hour": 10, "minute": 54}
